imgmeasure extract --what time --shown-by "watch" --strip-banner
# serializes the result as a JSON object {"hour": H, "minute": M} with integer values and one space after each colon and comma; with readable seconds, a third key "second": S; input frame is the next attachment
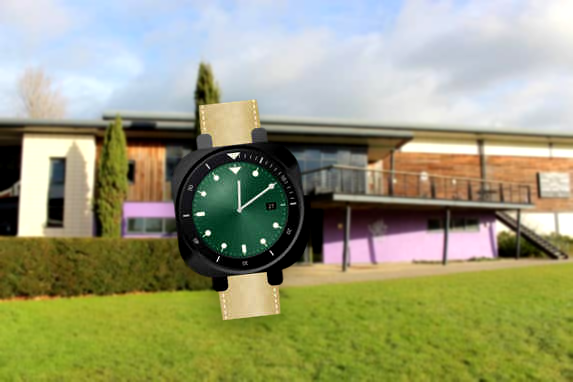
{"hour": 12, "minute": 10}
